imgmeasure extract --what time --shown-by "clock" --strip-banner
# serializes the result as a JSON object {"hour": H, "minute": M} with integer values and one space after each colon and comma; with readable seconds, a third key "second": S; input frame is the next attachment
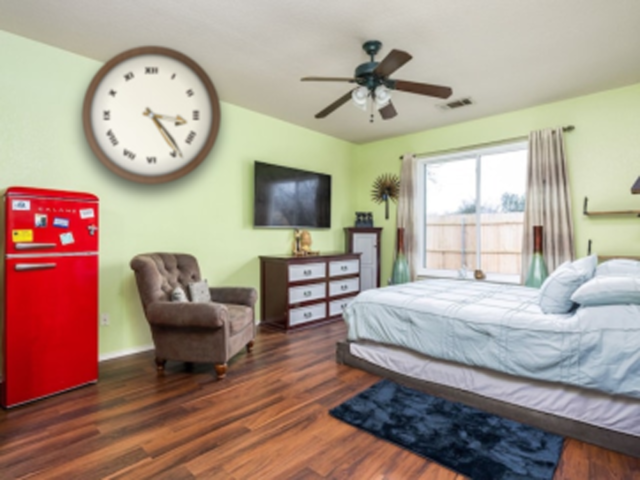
{"hour": 3, "minute": 24}
